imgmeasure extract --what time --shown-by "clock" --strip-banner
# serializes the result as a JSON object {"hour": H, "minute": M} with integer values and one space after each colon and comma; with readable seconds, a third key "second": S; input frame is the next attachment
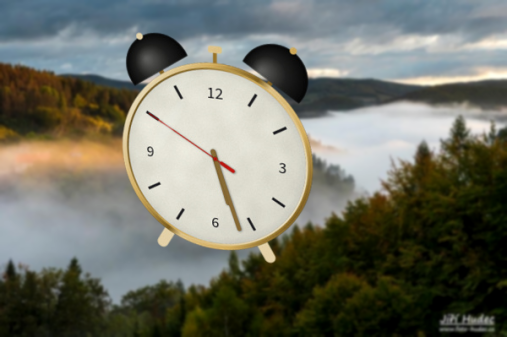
{"hour": 5, "minute": 26, "second": 50}
